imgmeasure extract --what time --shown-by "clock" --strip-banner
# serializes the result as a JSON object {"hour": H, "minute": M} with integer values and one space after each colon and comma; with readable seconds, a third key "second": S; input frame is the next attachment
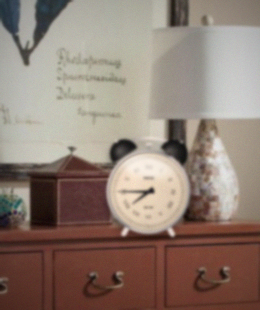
{"hour": 7, "minute": 45}
